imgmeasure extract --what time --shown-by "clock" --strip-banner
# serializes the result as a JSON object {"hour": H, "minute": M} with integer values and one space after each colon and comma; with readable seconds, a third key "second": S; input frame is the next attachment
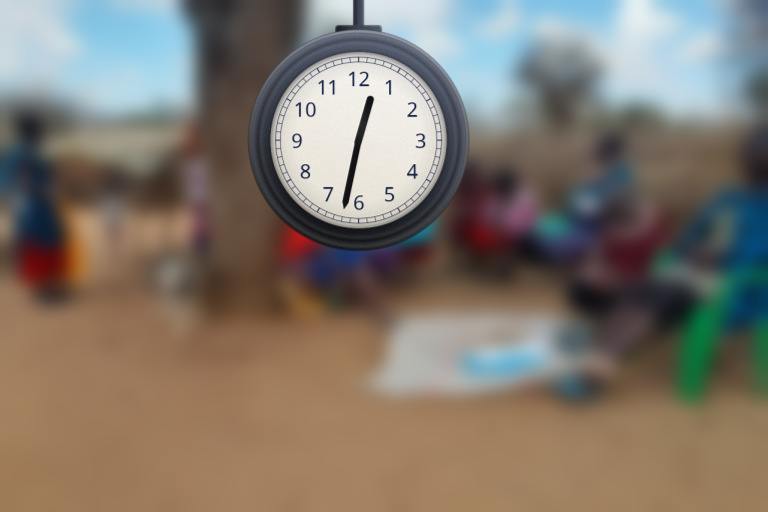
{"hour": 12, "minute": 32}
